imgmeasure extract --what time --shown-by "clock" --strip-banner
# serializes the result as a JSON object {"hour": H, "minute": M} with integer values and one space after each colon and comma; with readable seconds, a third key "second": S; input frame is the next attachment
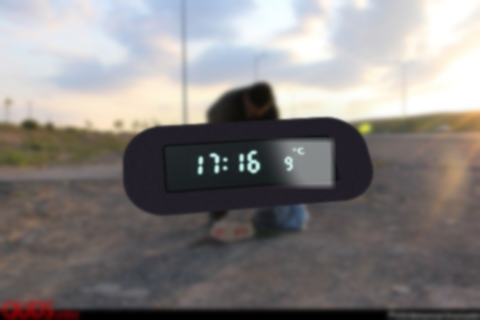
{"hour": 17, "minute": 16}
